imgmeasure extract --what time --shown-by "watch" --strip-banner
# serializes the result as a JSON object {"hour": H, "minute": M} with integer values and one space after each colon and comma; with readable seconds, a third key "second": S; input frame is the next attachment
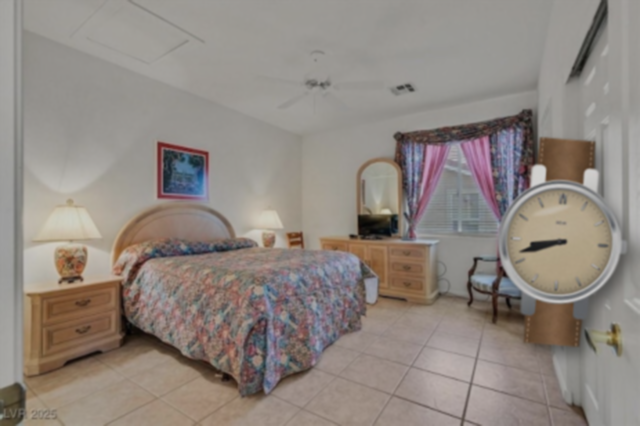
{"hour": 8, "minute": 42}
